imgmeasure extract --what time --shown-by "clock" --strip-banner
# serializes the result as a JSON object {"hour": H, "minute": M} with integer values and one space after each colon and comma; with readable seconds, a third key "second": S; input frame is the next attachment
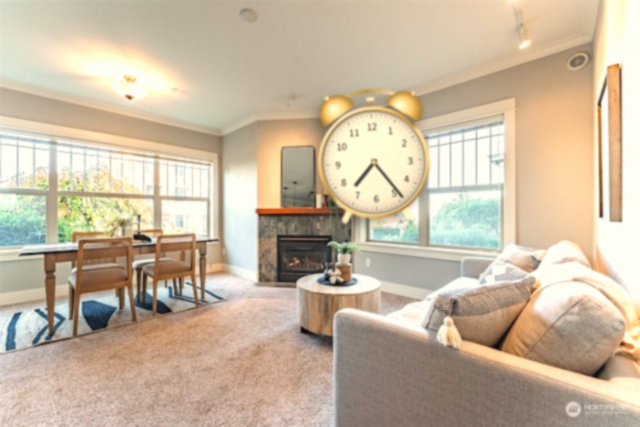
{"hour": 7, "minute": 24}
